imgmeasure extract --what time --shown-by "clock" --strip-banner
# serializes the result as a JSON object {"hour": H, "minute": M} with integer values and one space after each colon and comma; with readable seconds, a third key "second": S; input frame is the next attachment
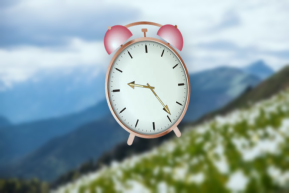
{"hour": 9, "minute": 24}
